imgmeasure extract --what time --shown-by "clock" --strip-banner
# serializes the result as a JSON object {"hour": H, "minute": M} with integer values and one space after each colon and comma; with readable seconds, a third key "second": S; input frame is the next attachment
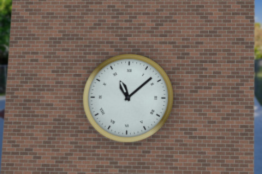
{"hour": 11, "minute": 8}
